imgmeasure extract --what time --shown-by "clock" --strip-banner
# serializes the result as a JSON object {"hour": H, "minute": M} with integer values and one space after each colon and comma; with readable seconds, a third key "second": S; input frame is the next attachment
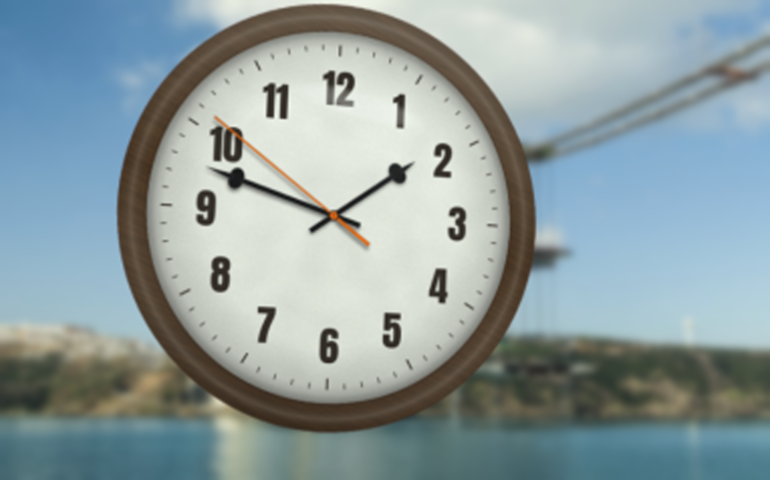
{"hour": 1, "minute": 47, "second": 51}
